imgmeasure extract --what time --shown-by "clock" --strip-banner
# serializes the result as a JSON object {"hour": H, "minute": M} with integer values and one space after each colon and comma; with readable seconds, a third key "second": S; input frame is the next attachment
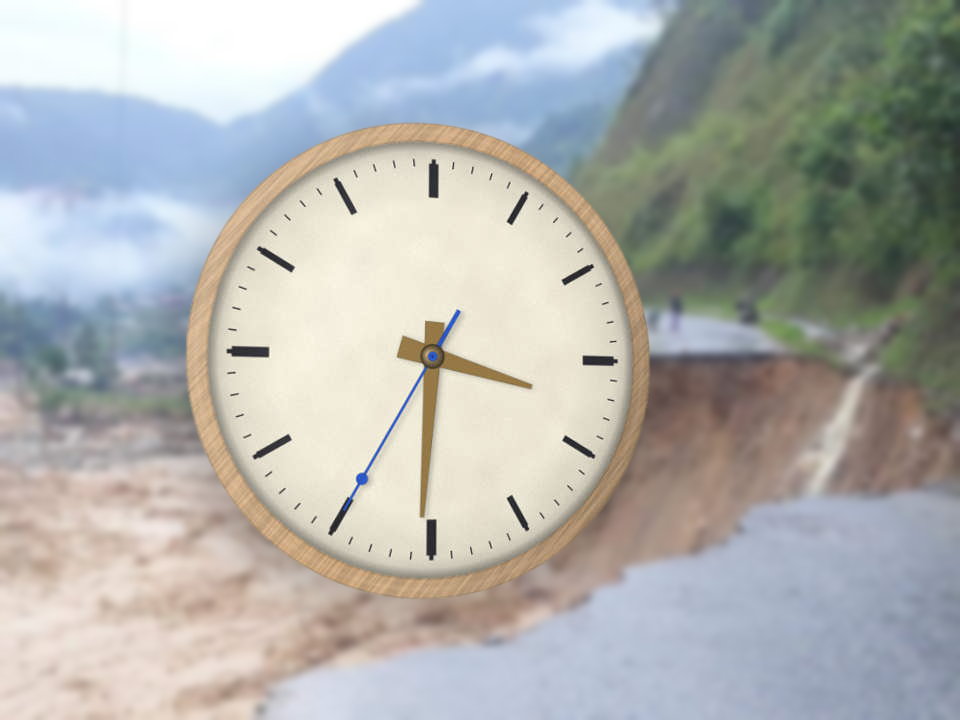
{"hour": 3, "minute": 30, "second": 35}
